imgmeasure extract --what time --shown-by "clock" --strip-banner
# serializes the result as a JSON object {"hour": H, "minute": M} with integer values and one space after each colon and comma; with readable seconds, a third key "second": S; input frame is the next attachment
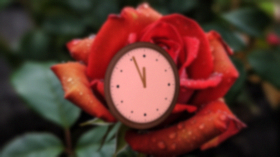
{"hour": 11, "minute": 56}
